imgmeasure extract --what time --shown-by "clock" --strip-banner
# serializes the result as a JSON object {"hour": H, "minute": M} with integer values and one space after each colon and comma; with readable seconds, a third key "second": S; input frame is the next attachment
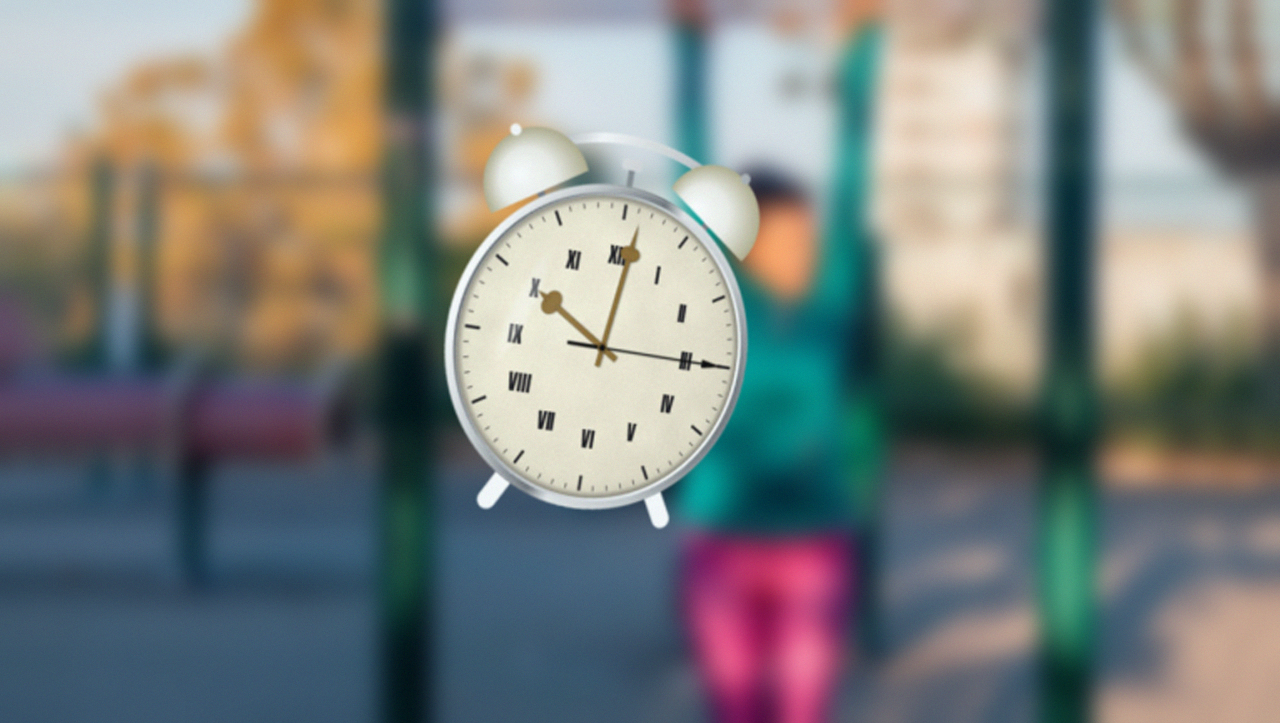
{"hour": 10, "minute": 1, "second": 15}
